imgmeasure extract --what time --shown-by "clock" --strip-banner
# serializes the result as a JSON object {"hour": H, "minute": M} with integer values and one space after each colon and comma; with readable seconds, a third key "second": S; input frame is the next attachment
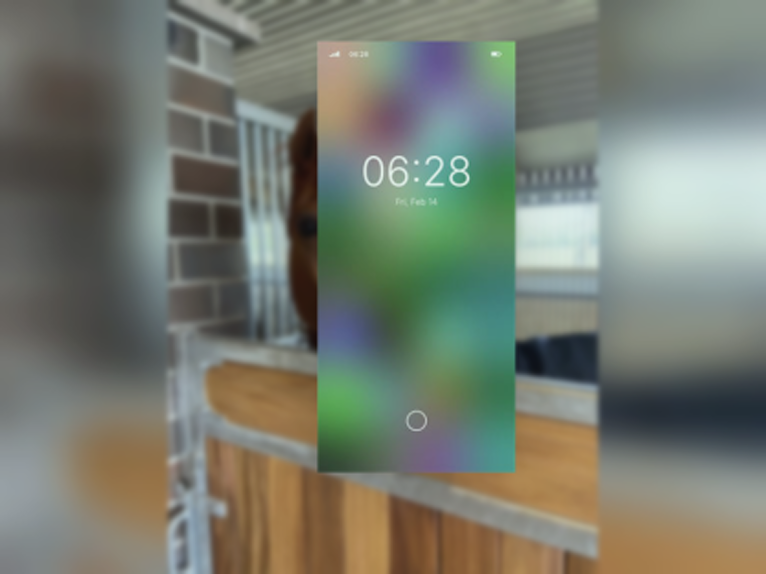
{"hour": 6, "minute": 28}
